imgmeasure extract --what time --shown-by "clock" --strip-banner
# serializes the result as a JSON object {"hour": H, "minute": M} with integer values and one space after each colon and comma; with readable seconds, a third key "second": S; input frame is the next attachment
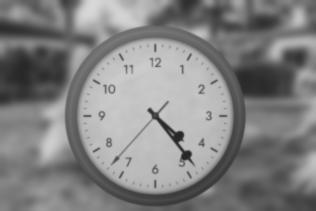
{"hour": 4, "minute": 23, "second": 37}
